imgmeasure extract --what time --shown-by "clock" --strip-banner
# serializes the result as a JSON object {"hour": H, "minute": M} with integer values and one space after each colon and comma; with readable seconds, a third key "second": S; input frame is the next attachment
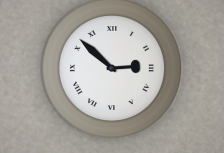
{"hour": 2, "minute": 52}
